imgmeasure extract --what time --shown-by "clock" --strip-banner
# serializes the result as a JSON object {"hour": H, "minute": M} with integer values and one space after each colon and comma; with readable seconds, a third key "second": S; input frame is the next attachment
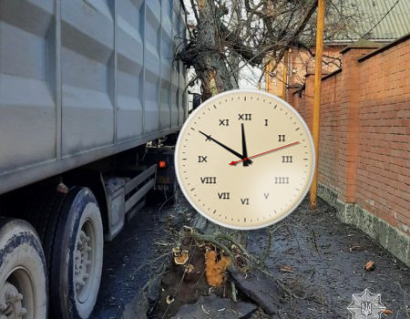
{"hour": 11, "minute": 50, "second": 12}
